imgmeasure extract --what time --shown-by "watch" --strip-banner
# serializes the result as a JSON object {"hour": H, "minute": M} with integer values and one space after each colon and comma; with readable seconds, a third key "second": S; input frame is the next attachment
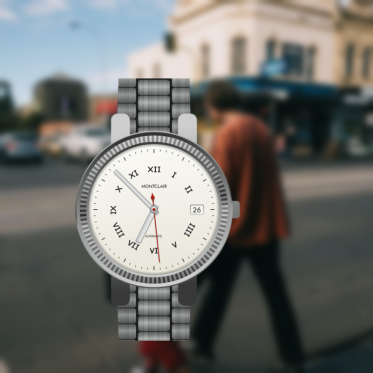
{"hour": 6, "minute": 52, "second": 29}
